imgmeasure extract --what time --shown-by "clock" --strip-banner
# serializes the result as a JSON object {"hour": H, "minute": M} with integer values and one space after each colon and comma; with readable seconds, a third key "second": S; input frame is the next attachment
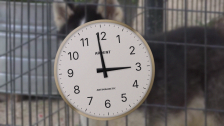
{"hour": 2, "minute": 59}
